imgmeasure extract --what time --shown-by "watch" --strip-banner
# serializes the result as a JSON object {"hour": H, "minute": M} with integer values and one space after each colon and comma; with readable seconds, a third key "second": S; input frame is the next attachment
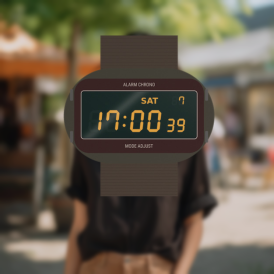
{"hour": 17, "minute": 0, "second": 39}
